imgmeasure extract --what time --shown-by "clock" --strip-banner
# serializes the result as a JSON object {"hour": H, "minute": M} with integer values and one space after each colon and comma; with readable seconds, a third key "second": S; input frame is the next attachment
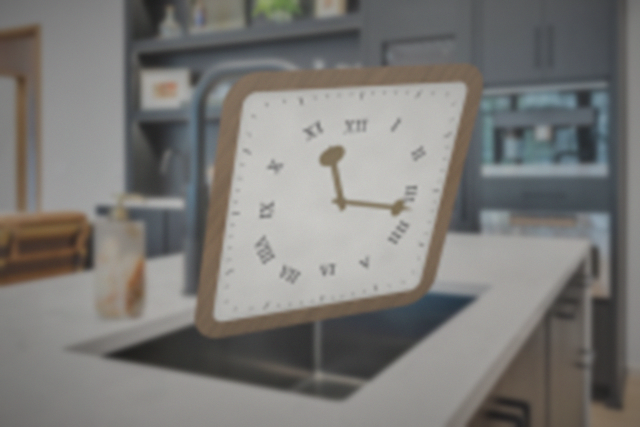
{"hour": 11, "minute": 17}
